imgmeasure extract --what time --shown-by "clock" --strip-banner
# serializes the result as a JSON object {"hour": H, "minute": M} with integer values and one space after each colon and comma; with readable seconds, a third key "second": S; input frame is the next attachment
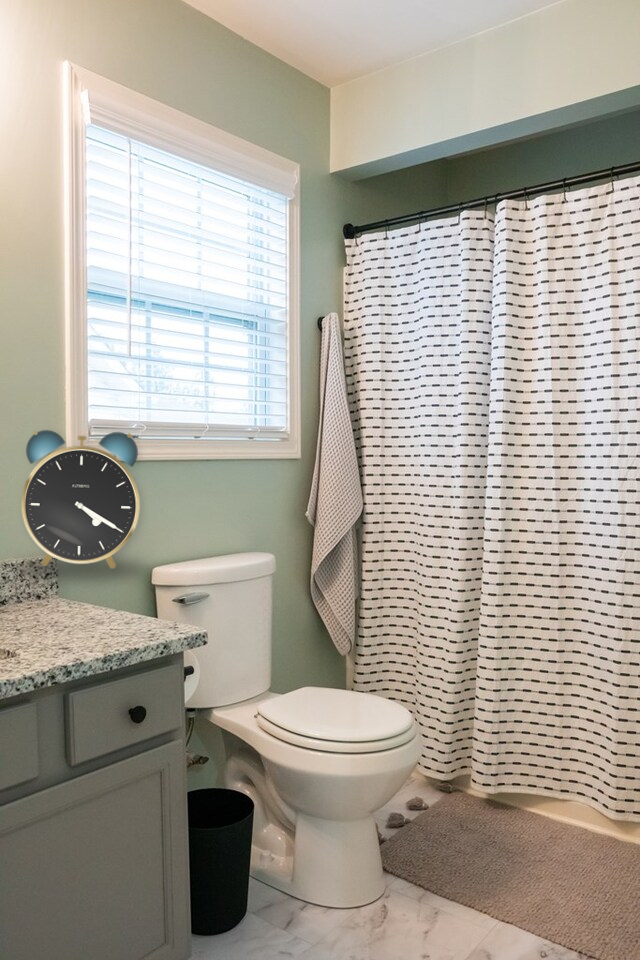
{"hour": 4, "minute": 20}
